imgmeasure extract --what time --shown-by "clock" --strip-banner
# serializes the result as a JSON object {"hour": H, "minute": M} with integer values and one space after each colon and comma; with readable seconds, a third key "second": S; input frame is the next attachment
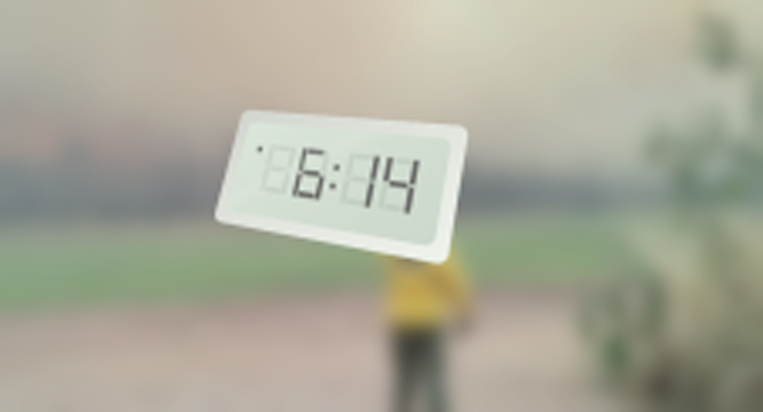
{"hour": 6, "minute": 14}
